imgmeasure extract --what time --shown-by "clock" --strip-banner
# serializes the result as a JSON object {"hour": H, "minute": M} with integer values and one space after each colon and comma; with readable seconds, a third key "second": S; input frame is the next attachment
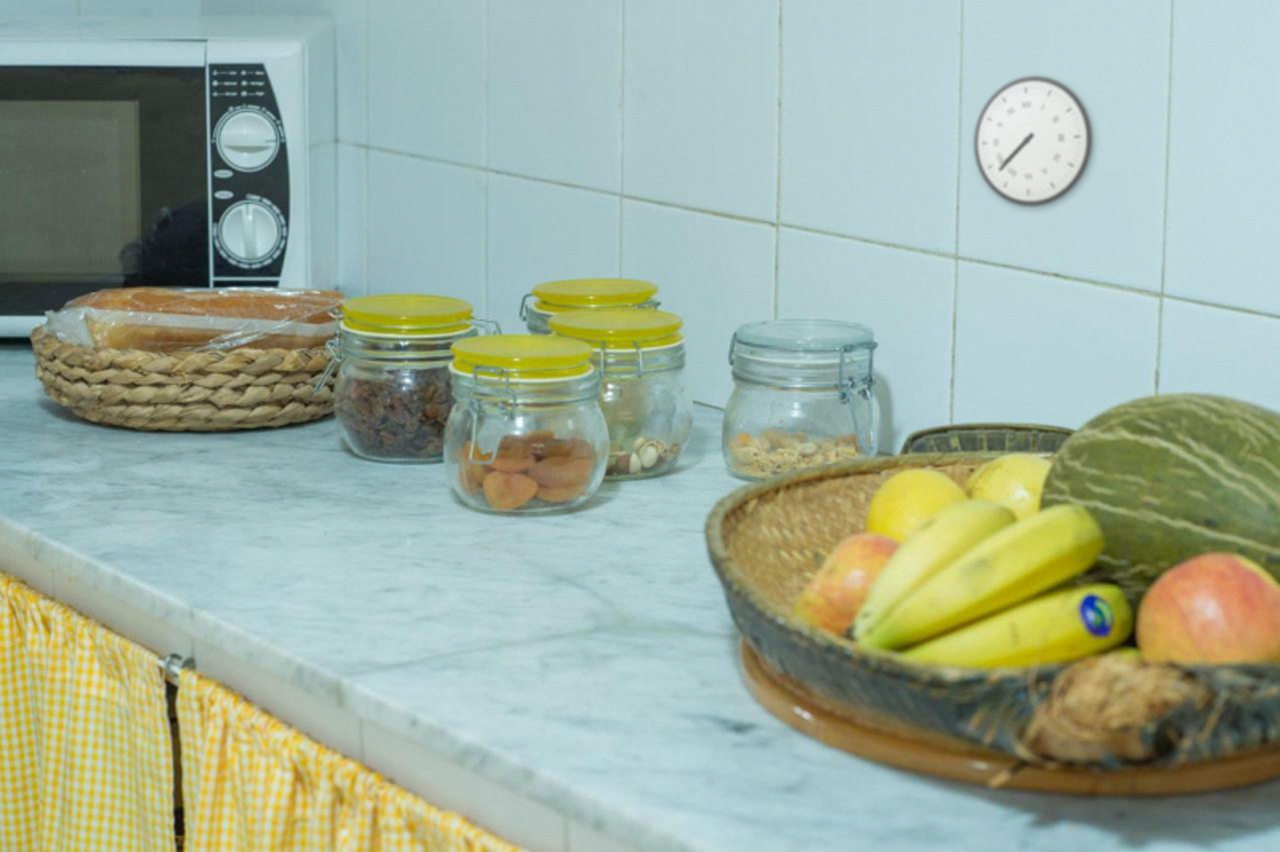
{"hour": 7, "minute": 38}
